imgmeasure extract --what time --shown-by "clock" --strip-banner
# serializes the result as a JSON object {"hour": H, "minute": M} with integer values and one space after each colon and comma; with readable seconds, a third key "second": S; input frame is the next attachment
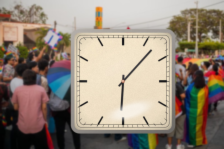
{"hour": 6, "minute": 7}
